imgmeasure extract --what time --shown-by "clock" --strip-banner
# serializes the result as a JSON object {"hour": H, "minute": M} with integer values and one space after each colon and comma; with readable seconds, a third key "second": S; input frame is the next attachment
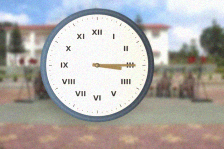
{"hour": 3, "minute": 15}
